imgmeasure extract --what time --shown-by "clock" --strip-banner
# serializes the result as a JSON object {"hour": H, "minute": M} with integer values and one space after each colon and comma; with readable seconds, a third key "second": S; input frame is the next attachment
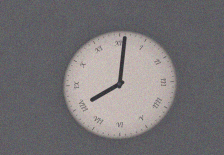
{"hour": 8, "minute": 1}
